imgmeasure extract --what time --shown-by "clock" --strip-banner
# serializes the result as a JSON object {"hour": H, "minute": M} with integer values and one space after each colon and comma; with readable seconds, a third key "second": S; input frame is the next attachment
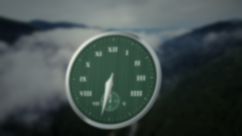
{"hour": 6, "minute": 32}
